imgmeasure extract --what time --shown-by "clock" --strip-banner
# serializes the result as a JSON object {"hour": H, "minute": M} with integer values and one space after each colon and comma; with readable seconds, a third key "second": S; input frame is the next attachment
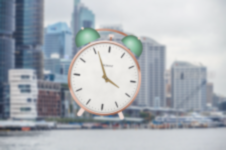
{"hour": 3, "minute": 56}
